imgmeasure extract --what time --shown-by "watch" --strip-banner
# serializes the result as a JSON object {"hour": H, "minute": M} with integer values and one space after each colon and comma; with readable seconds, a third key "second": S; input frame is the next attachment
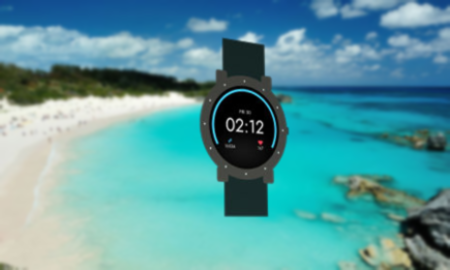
{"hour": 2, "minute": 12}
